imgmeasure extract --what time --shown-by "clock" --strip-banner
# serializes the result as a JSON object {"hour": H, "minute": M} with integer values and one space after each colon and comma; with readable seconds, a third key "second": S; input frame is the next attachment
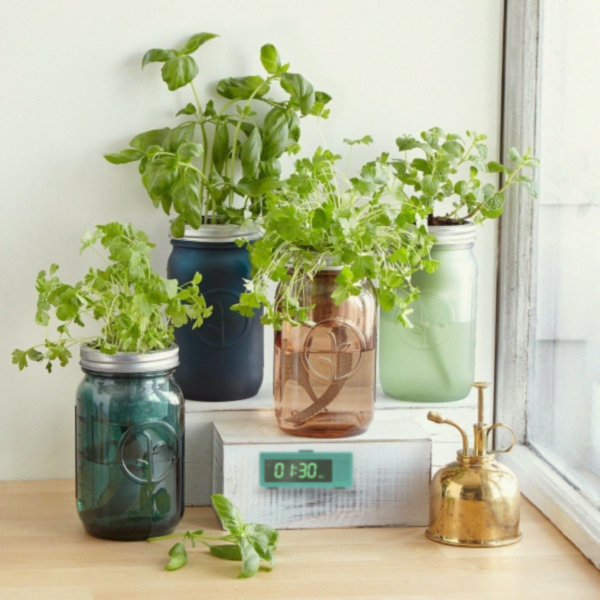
{"hour": 1, "minute": 30}
